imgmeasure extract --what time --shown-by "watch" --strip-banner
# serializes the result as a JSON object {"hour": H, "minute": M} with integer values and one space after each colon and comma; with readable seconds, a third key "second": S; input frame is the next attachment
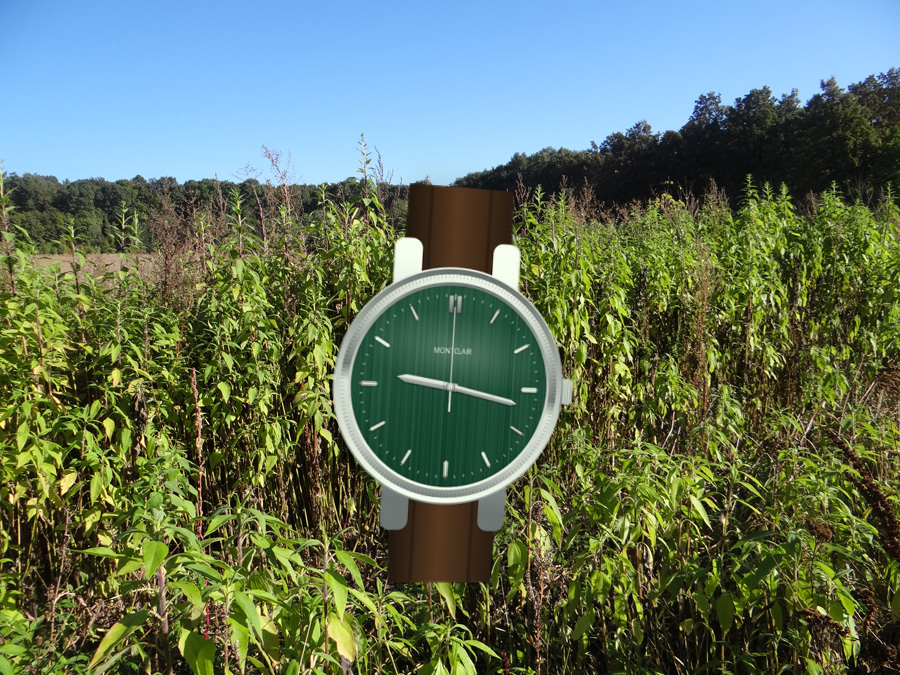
{"hour": 9, "minute": 17, "second": 0}
